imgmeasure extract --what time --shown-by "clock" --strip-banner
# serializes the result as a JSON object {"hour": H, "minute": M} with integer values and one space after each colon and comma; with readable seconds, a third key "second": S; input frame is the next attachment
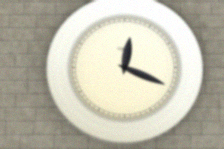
{"hour": 12, "minute": 19}
